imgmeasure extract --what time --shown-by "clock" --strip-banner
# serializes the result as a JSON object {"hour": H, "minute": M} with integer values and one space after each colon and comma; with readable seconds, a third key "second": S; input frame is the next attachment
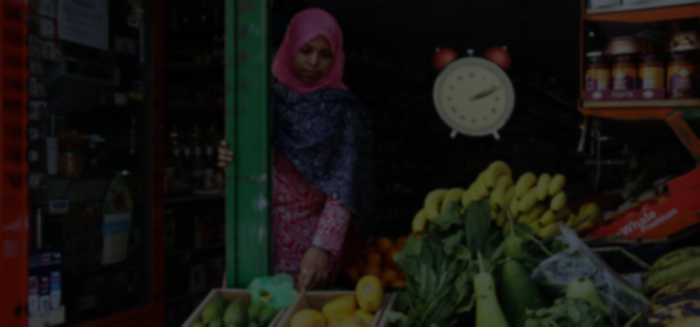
{"hour": 2, "minute": 11}
